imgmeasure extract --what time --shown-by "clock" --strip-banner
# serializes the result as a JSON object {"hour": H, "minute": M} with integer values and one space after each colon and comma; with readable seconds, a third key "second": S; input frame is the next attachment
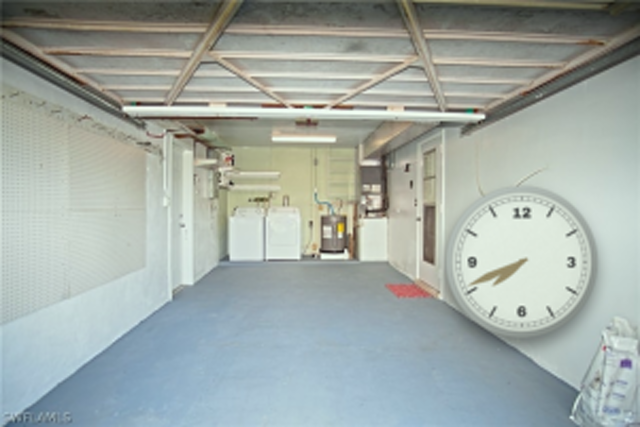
{"hour": 7, "minute": 41}
